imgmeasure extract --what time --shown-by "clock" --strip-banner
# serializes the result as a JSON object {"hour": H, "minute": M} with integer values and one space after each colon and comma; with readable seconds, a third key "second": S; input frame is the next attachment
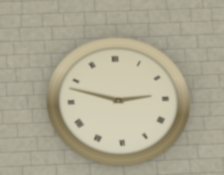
{"hour": 2, "minute": 48}
